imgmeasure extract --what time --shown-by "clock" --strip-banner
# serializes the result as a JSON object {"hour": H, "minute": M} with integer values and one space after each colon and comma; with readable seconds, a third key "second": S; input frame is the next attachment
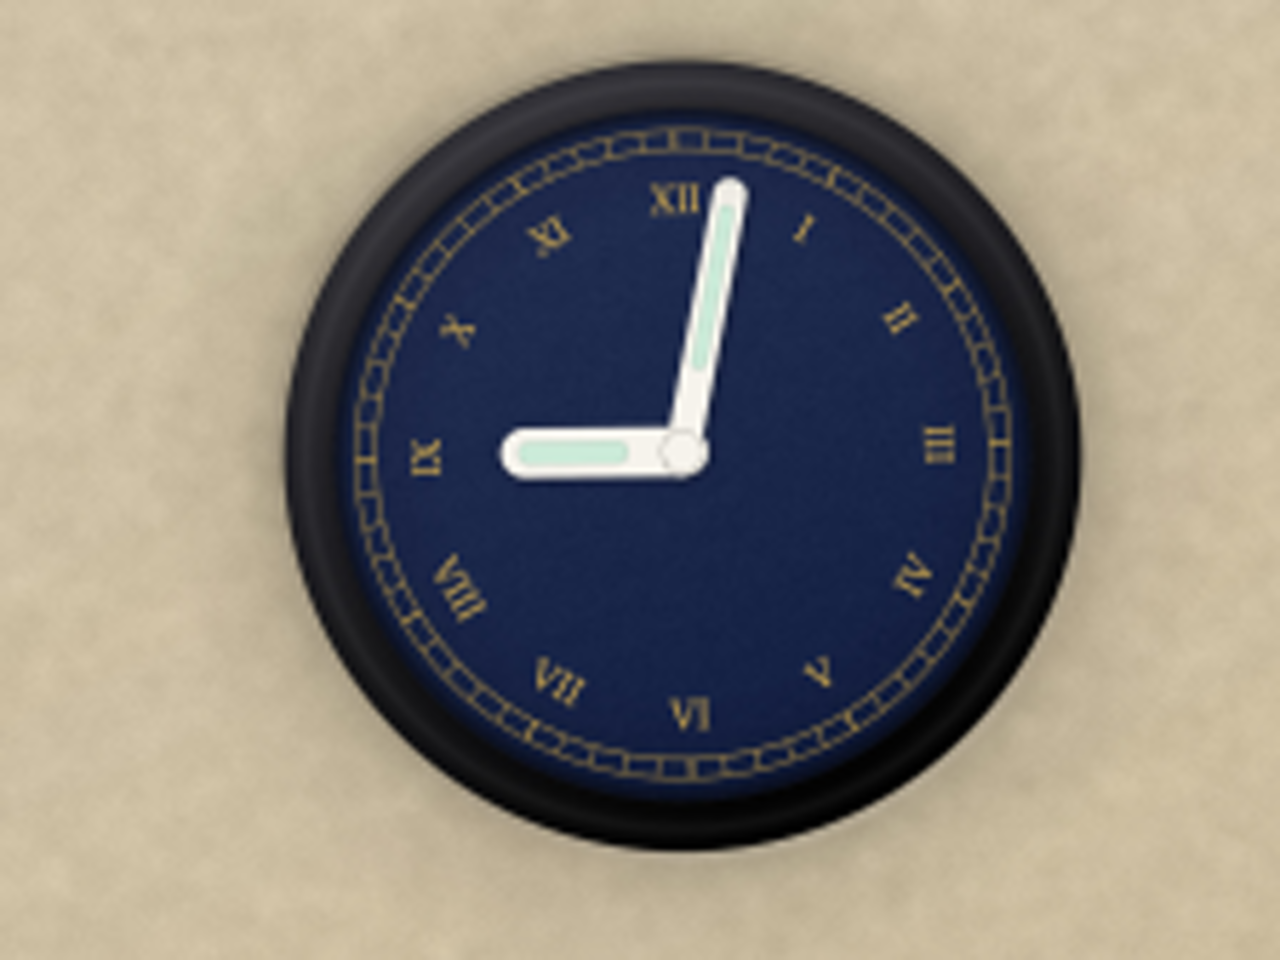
{"hour": 9, "minute": 2}
